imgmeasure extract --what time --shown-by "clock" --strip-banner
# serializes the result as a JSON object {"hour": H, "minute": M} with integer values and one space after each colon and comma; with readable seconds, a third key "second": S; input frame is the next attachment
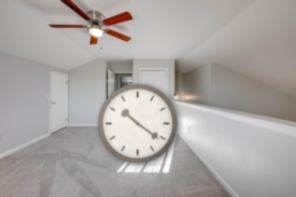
{"hour": 10, "minute": 21}
